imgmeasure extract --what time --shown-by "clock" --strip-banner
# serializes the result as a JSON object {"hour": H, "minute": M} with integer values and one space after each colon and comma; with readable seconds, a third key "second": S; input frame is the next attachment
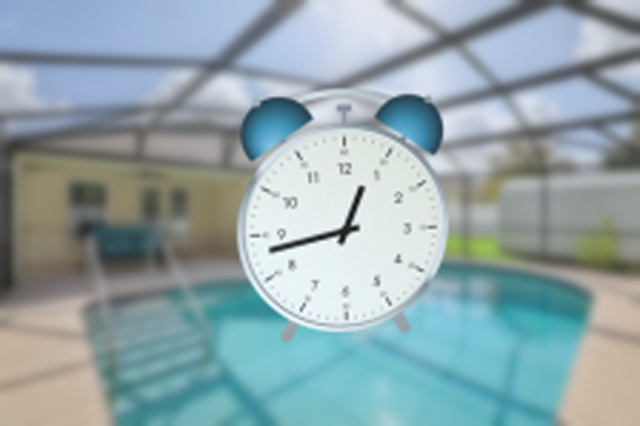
{"hour": 12, "minute": 43}
